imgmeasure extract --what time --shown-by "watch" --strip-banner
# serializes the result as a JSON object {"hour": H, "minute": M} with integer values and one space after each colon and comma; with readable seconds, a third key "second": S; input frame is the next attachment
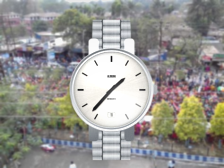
{"hour": 1, "minute": 37}
